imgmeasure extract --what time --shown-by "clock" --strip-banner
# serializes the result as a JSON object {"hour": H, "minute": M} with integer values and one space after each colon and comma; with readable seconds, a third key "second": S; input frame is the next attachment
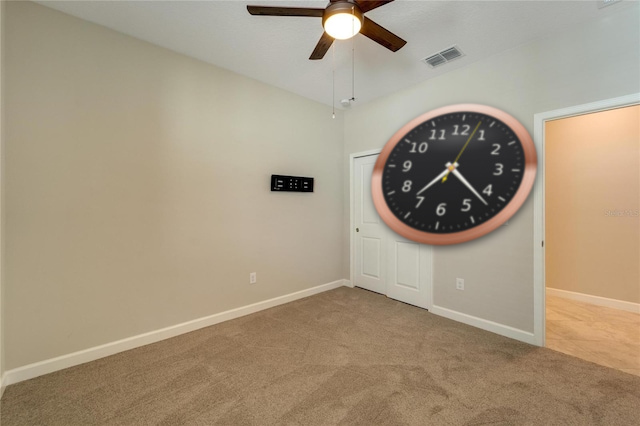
{"hour": 7, "minute": 22, "second": 3}
